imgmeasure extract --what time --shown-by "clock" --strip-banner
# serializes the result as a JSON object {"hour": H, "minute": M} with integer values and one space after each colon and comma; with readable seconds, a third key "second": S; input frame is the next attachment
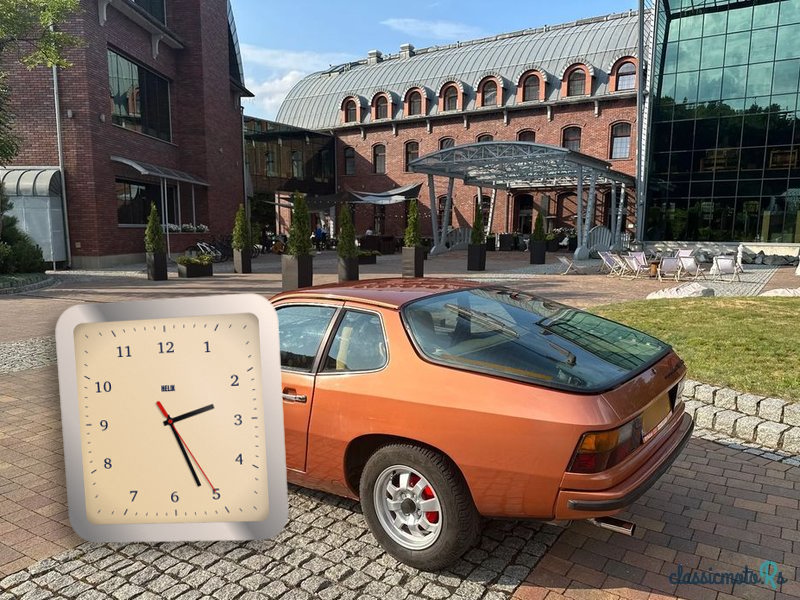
{"hour": 2, "minute": 26, "second": 25}
